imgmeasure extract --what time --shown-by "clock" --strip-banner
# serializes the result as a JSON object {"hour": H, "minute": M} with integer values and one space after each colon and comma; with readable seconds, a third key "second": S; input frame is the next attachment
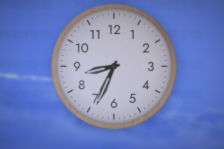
{"hour": 8, "minute": 34}
